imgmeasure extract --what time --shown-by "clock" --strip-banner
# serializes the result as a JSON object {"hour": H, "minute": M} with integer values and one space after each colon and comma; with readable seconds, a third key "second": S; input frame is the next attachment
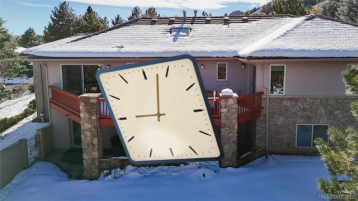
{"hour": 9, "minute": 3}
